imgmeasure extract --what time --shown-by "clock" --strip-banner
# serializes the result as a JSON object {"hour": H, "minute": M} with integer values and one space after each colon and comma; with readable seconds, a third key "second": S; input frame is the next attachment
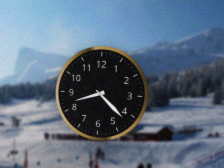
{"hour": 8, "minute": 22}
